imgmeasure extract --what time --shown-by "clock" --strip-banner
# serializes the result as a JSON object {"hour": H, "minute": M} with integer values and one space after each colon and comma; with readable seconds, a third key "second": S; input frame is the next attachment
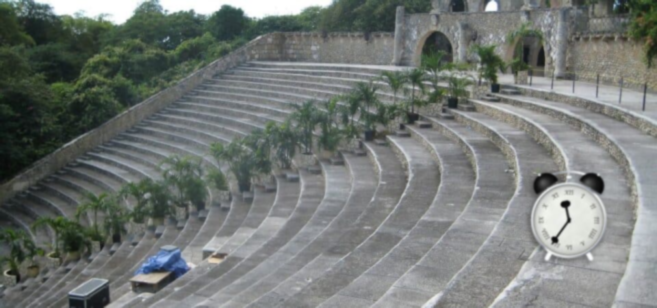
{"hour": 11, "minute": 36}
